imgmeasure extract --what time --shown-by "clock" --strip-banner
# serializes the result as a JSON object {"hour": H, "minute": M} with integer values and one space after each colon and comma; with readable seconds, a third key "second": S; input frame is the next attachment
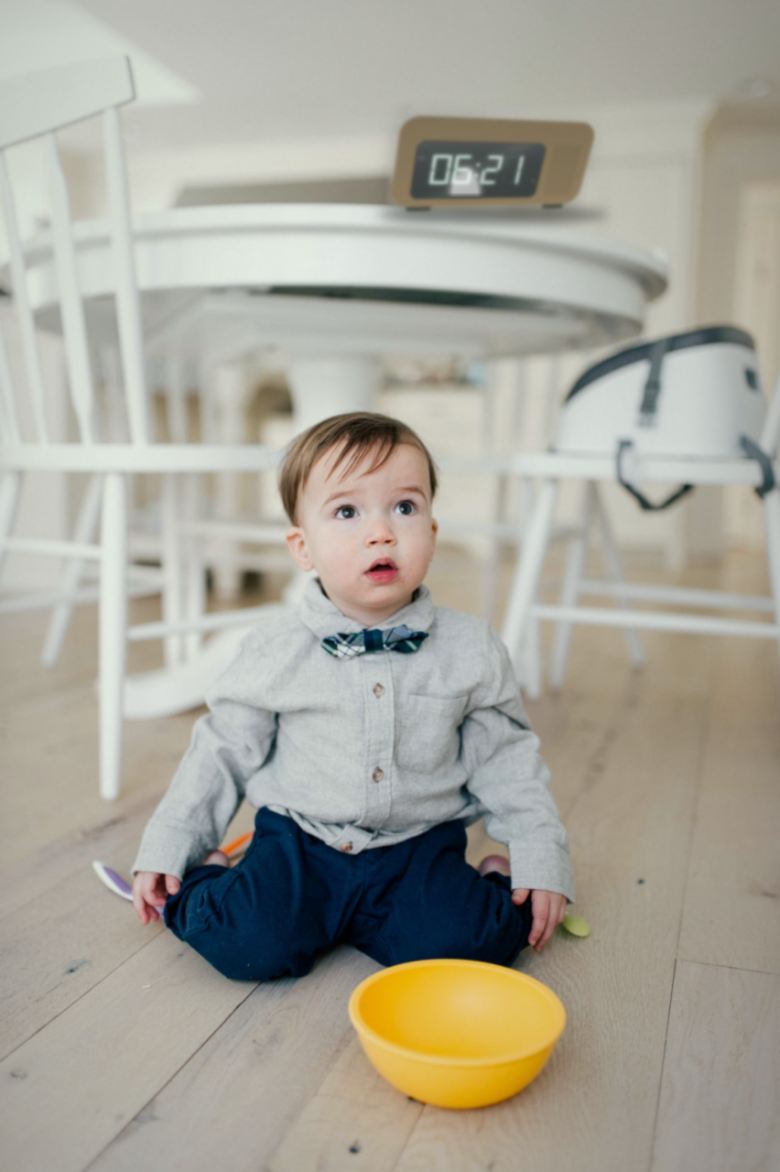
{"hour": 6, "minute": 21}
